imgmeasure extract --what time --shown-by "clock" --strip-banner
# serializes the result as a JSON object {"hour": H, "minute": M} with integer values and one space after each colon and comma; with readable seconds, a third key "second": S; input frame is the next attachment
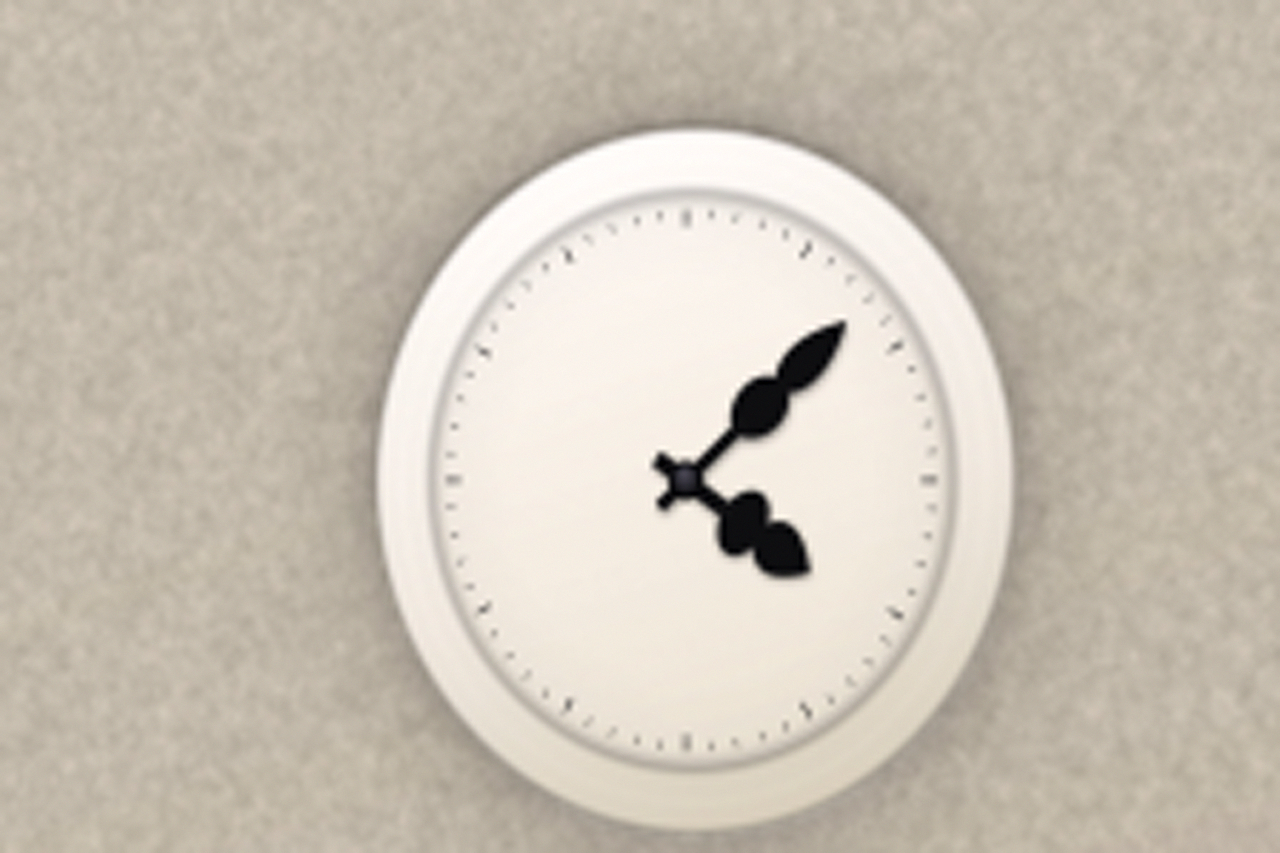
{"hour": 4, "minute": 8}
